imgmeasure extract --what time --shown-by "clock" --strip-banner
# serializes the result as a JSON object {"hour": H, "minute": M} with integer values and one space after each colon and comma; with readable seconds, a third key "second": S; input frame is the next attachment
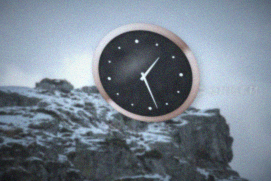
{"hour": 1, "minute": 28}
